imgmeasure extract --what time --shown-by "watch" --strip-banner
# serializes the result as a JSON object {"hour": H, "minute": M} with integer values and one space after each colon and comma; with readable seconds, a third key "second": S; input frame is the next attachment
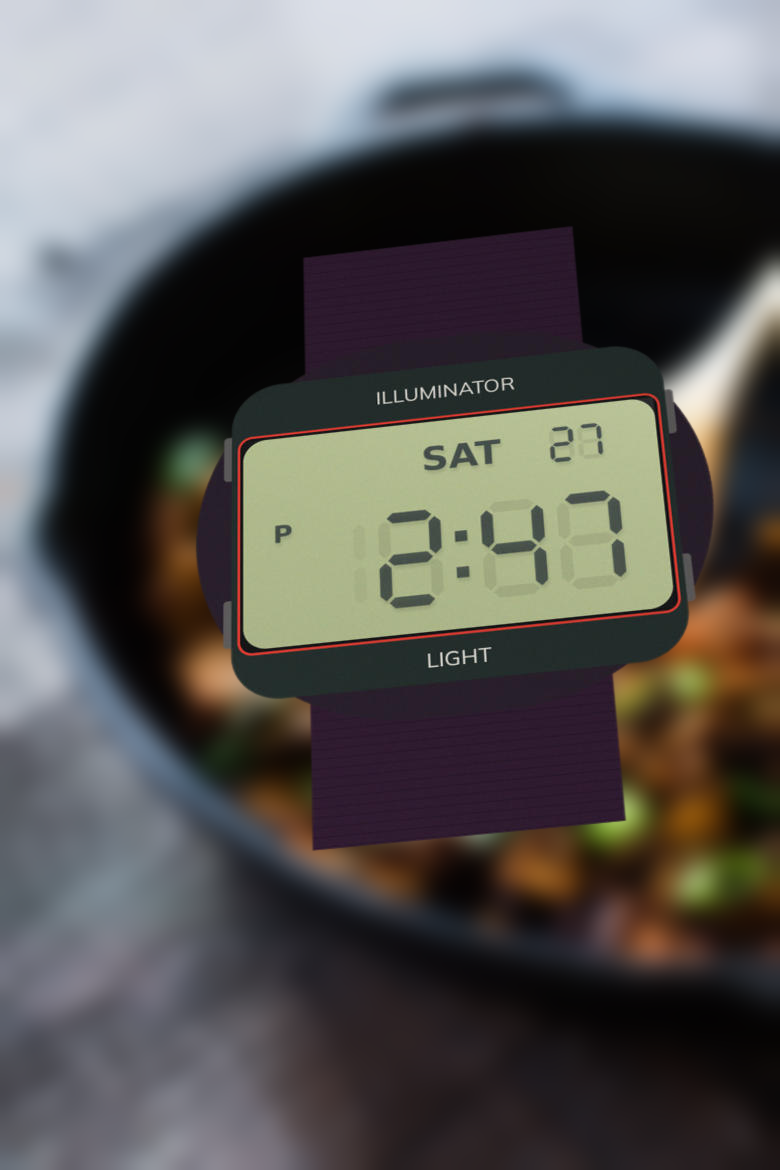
{"hour": 2, "minute": 47}
